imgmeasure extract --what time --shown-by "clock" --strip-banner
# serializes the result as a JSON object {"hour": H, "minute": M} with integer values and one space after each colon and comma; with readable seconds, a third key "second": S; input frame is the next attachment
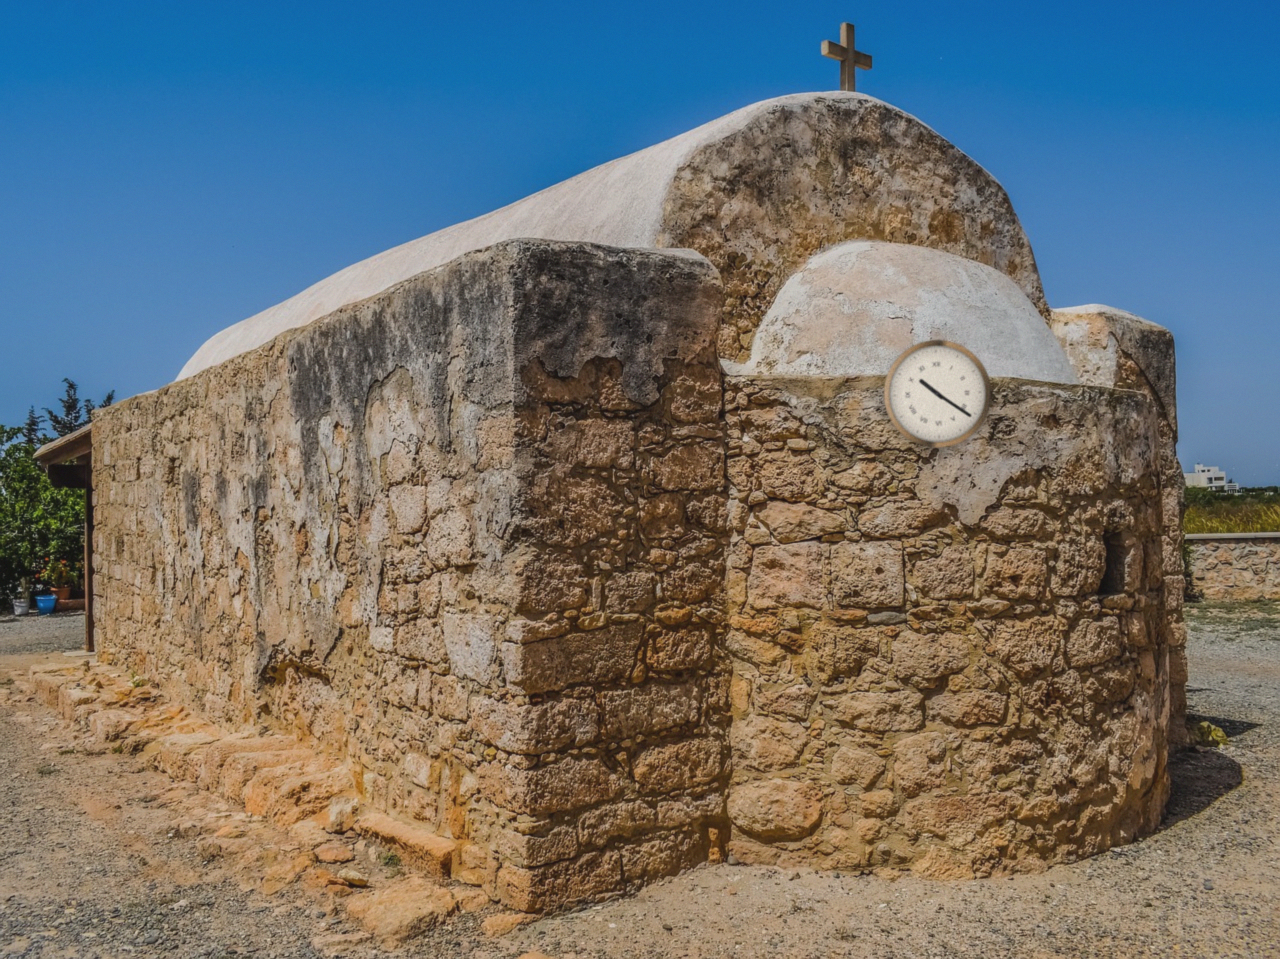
{"hour": 10, "minute": 21}
